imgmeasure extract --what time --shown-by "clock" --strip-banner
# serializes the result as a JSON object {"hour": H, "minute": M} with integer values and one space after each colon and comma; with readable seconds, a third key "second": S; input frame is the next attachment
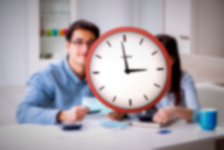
{"hour": 2, "minute": 59}
